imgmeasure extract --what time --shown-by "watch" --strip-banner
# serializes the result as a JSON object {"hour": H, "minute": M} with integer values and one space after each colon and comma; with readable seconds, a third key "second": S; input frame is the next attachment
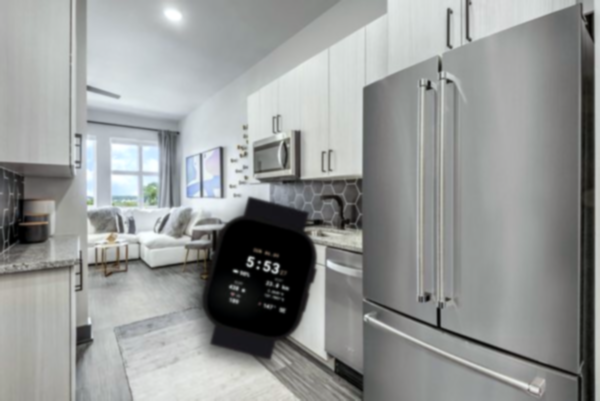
{"hour": 5, "minute": 53}
